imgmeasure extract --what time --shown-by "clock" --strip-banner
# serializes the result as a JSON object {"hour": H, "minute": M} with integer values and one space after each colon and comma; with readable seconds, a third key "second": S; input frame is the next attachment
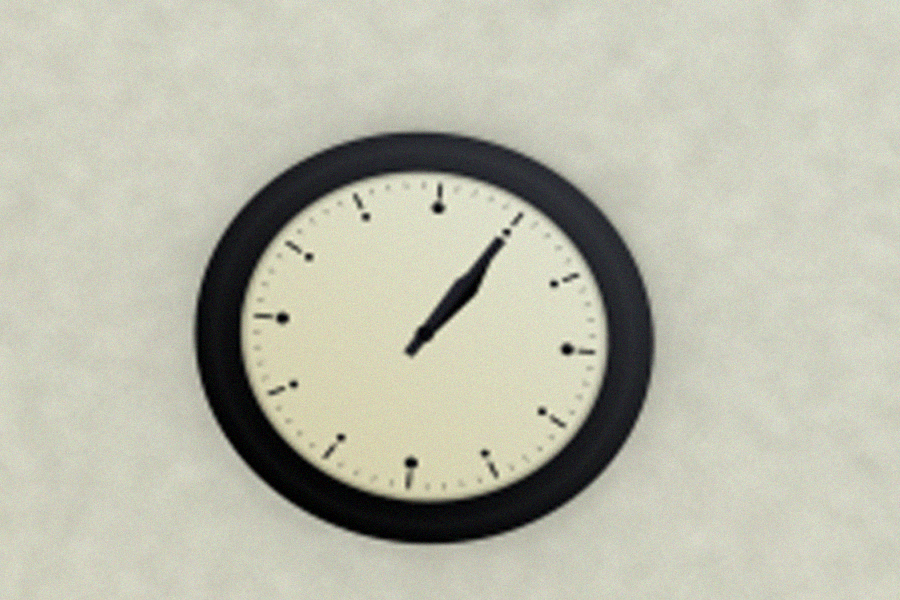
{"hour": 1, "minute": 5}
